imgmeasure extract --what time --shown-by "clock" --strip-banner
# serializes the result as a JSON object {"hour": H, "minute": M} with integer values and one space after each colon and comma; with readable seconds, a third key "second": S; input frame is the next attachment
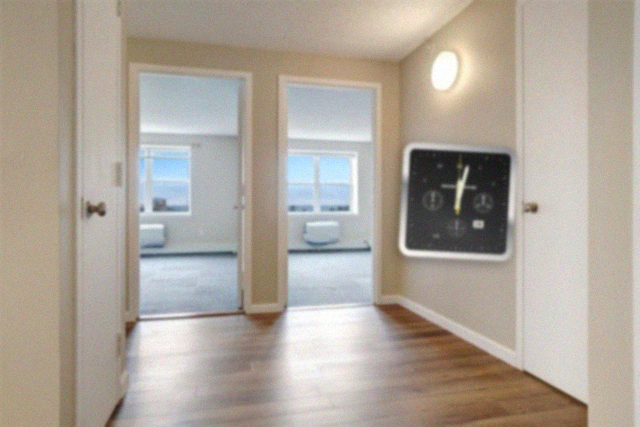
{"hour": 12, "minute": 2}
